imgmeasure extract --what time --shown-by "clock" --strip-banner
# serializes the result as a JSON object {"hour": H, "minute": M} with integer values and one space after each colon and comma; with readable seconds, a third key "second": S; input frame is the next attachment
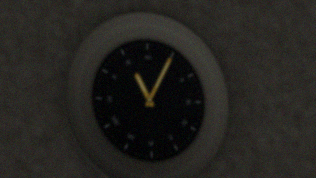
{"hour": 11, "minute": 5}
